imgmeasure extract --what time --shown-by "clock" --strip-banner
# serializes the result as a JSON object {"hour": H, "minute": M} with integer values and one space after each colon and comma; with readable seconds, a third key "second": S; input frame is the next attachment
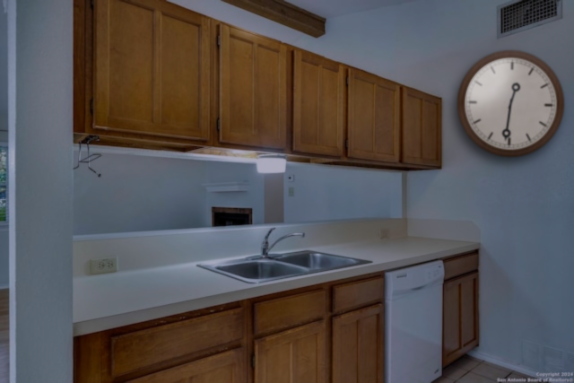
{"hour": 12, "minute": 31}
